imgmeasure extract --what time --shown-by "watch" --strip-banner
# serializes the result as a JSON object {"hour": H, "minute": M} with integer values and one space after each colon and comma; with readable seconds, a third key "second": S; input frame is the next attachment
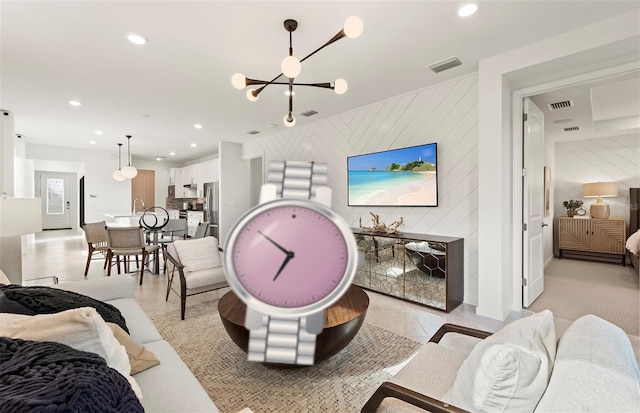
{"hour": 6, "minute": 51}
